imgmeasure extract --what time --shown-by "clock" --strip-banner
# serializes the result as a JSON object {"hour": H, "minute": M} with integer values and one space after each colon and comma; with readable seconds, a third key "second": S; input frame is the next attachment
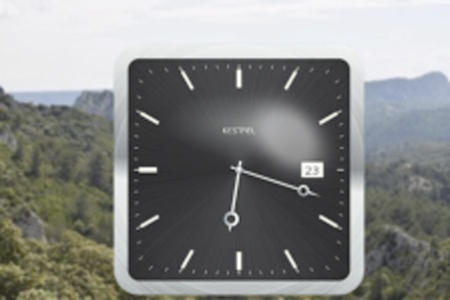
{"hour": 6, "minute": 18}
